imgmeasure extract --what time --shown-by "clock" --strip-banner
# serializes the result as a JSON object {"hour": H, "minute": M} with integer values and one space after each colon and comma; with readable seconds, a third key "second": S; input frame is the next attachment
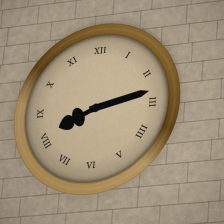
{"hour": 8, "minute": 13}
